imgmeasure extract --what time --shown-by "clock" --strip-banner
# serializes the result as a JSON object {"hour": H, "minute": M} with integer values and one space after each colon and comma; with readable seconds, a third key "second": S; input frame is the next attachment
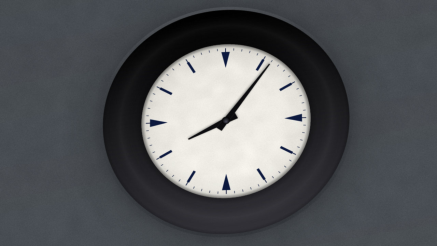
{"hour": 8, "minute": 6}
